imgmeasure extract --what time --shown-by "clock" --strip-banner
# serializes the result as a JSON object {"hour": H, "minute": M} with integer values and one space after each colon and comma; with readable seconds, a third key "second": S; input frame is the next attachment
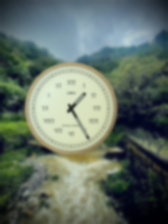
{"hour": 1, "minute": 25}
